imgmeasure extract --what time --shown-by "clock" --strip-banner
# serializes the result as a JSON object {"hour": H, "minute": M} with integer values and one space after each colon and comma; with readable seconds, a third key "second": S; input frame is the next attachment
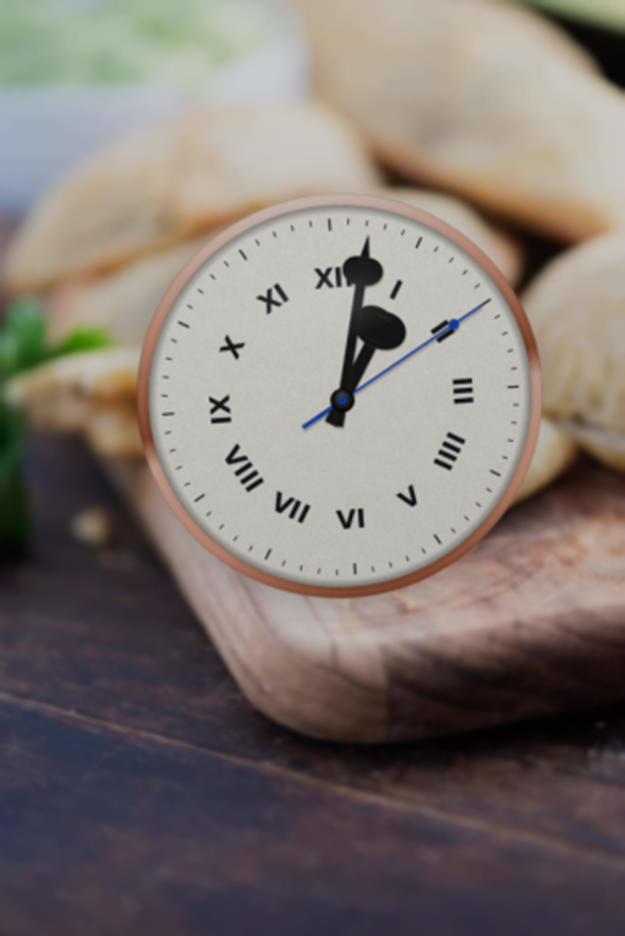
{"hour": 1, "minute": 2, "second": 10}
